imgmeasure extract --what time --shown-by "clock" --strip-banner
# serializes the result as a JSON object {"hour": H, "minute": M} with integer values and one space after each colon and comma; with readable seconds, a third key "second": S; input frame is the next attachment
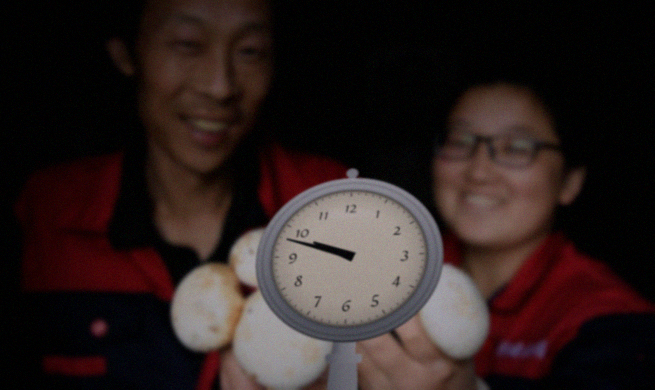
{"hour": 9, "minute": 48}
